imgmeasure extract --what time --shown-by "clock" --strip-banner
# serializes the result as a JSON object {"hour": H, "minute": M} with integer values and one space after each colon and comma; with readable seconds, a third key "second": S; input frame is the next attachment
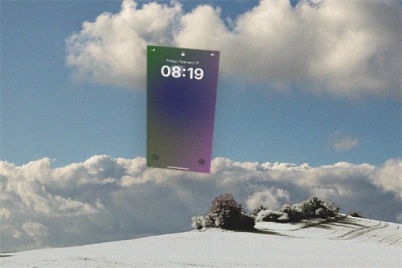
{"hour": 8, "minute": 19}
